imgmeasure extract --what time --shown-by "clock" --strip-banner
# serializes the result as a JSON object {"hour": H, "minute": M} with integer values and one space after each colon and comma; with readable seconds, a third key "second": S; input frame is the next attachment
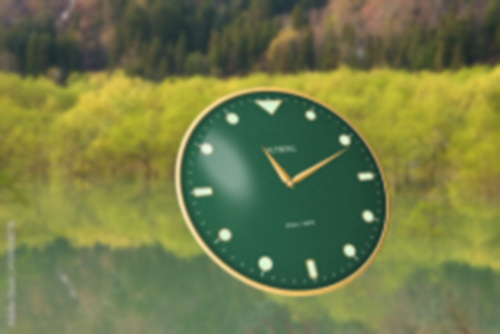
{"hour": 11, "minute": 11}
